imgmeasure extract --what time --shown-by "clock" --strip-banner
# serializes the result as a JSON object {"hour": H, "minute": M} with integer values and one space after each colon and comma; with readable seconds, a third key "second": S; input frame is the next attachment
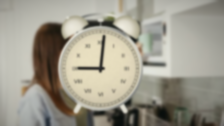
{"hour": 9, "minute": 1}
